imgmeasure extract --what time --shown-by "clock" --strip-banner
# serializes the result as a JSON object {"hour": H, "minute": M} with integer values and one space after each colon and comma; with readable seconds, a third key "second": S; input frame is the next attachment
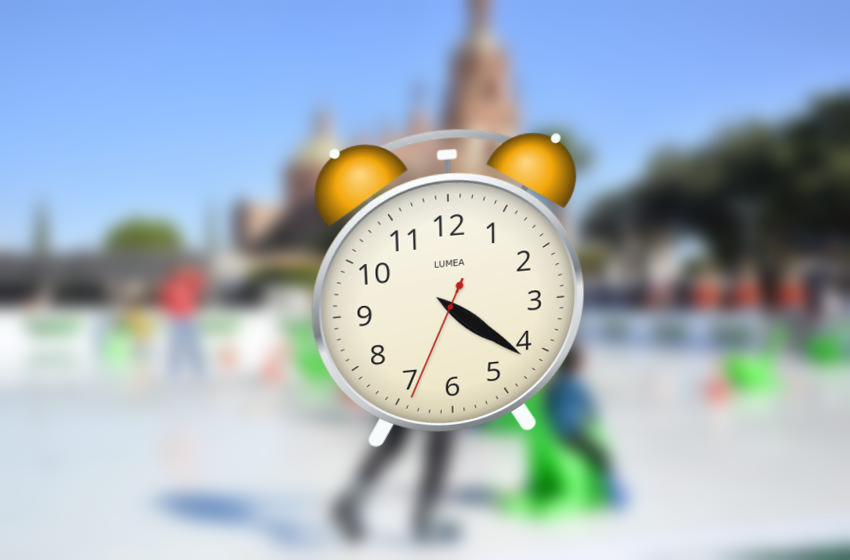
{"hour": 4, "minute": 21, "second": 34}
